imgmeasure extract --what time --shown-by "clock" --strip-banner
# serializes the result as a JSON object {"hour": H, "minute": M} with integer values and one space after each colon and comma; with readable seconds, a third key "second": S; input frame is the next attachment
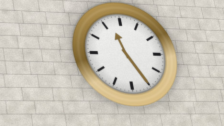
{"hour": 11, "minute": 25}
